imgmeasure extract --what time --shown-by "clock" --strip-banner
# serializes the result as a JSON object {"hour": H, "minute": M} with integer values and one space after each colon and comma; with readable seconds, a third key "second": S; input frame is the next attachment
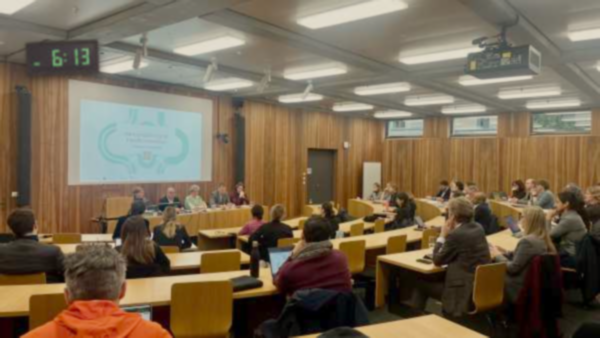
{"hour": 6, "minute": 13}
